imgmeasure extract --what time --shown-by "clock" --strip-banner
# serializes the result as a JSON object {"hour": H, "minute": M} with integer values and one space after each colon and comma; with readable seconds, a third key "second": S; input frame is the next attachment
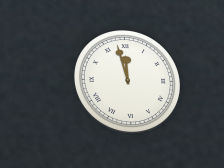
{"hour": 11, "minute": 58}
